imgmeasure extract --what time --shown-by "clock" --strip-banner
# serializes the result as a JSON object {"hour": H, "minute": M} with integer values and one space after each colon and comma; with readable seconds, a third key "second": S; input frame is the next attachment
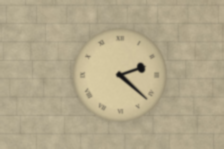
{"hour": 2, "minute": 22}
